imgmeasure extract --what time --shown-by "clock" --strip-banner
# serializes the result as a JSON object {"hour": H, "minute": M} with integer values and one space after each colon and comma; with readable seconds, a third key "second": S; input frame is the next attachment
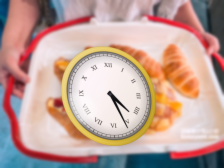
{"hour": 4, "minute": 26}
